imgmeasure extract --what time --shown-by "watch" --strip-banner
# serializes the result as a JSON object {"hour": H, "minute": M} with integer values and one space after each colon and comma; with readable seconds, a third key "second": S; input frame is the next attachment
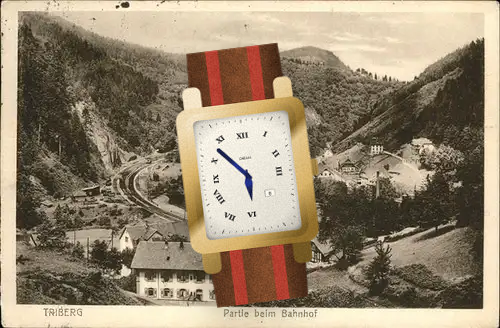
{"hour": 5, "minute": 53}
